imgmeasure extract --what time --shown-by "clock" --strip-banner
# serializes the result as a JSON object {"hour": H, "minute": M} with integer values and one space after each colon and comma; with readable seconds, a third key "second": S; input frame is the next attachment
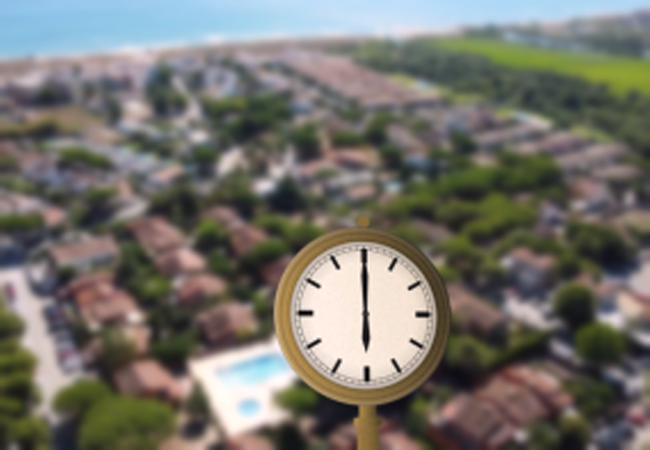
{"hour": 6, "minute": 0}
